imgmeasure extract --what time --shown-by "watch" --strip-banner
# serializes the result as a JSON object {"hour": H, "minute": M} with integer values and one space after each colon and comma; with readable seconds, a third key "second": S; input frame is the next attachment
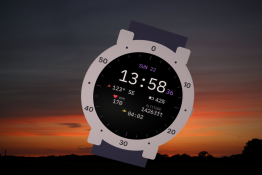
{"hour": 13, "minute": 58}
